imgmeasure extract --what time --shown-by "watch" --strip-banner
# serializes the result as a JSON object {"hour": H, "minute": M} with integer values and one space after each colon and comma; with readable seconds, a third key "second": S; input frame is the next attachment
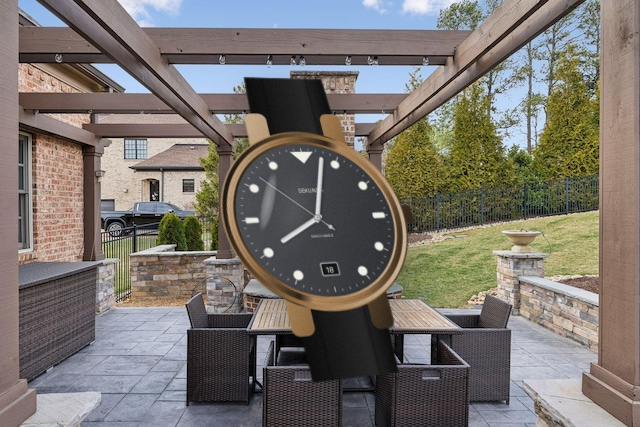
{"hour": 8, "minute": 2, "second": 52}
